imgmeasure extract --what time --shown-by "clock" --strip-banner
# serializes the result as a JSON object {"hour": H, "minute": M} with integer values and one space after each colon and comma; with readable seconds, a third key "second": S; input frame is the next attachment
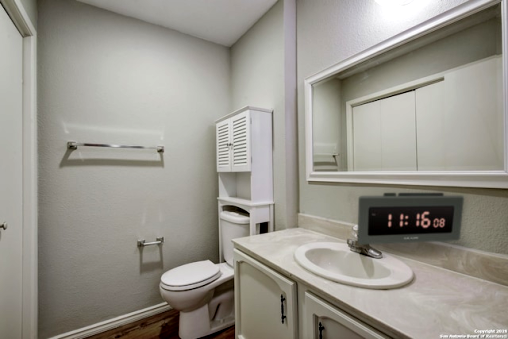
{"hour": 11, "minute": 16, "second": 8}
